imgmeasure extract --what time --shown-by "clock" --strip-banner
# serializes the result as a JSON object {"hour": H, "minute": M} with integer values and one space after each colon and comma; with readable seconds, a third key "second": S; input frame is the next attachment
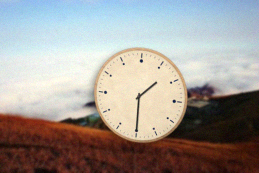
{"hour": 1, "minute": 30}
